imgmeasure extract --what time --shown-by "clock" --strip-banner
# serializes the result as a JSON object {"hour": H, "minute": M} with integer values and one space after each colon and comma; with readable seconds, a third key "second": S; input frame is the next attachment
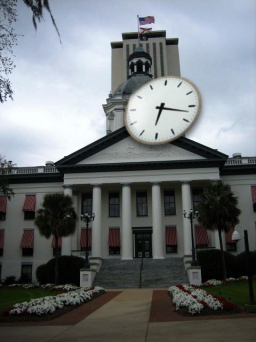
{"hour": 6, "minute": 17}
